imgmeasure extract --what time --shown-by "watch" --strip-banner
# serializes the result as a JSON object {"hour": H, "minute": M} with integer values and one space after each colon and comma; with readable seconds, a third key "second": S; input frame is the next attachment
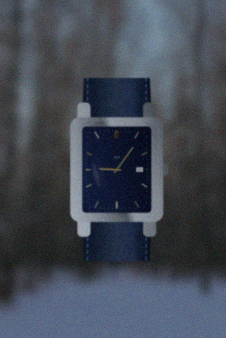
{"hour": 9, "minute": 6}
